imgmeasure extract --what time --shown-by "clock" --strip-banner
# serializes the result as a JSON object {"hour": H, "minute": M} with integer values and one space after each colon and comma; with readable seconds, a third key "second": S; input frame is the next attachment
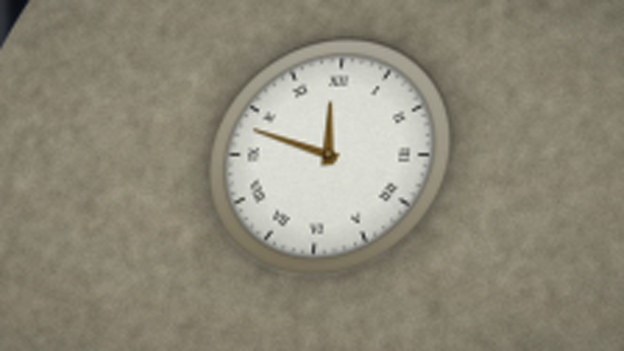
{"hour": 11, "minute": 48}
